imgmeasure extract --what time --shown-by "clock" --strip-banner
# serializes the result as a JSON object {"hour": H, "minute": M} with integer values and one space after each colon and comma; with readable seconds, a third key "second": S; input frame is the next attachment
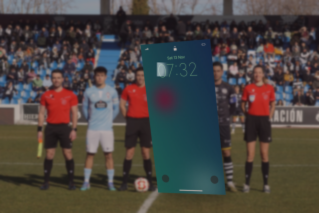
{"hour": 7, "minute": 32}
